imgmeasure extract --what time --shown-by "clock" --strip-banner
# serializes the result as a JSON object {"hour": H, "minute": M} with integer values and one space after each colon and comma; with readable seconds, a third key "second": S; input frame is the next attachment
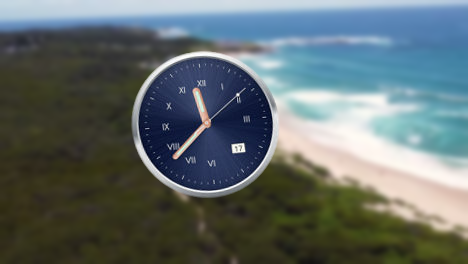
{"hour": 11, "minute": 38, "second": 9}
